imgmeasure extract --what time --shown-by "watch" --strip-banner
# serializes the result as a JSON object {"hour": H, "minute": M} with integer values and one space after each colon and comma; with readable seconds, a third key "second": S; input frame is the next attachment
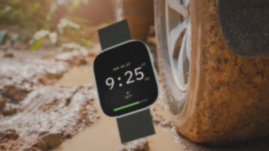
{"hour": 9, "minute": 25}
